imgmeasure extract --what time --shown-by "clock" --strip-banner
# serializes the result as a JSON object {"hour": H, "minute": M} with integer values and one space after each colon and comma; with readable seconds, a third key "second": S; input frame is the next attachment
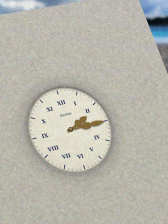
{"hour": 2, "minute": 15}
